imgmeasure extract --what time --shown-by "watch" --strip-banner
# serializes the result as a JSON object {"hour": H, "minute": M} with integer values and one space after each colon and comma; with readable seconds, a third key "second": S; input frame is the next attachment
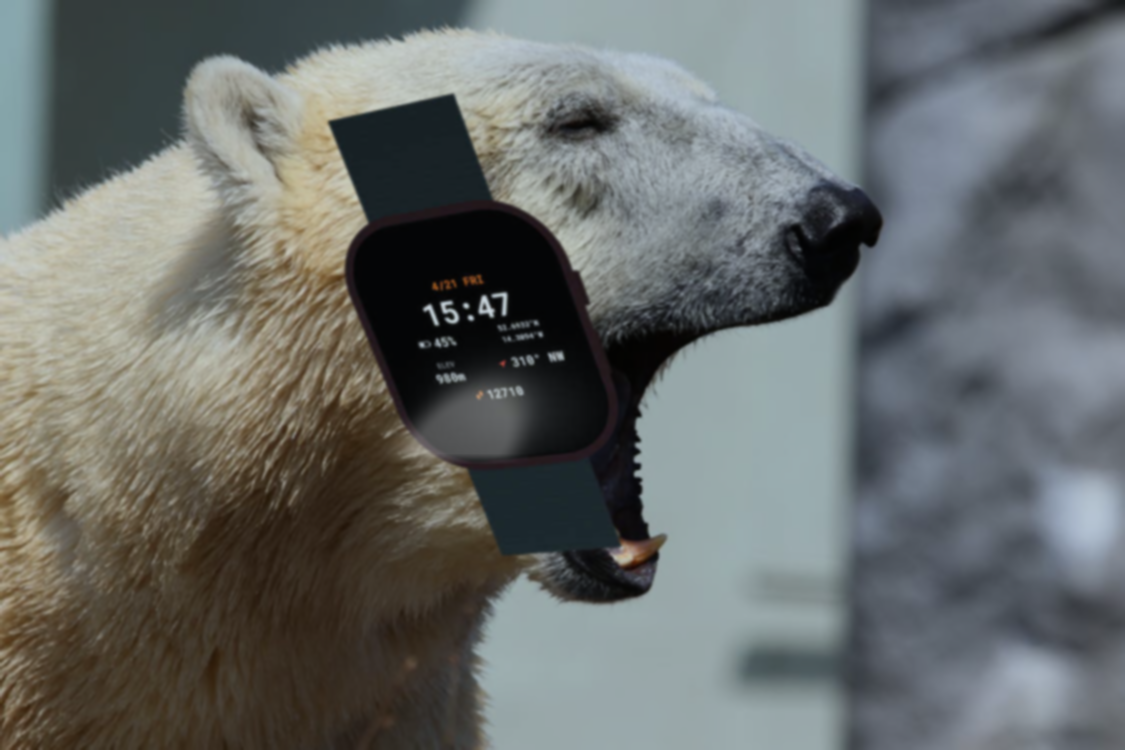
{"hour": 15, "minute": 47}
